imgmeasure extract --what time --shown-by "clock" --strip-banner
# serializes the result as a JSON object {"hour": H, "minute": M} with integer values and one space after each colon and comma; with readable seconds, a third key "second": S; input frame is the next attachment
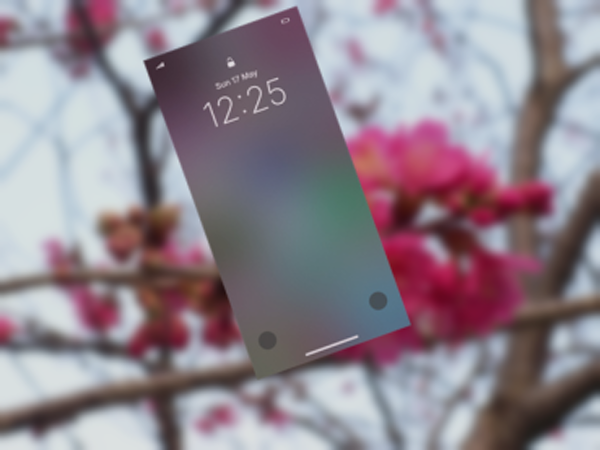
{"hour": 12, "minute": 25}
